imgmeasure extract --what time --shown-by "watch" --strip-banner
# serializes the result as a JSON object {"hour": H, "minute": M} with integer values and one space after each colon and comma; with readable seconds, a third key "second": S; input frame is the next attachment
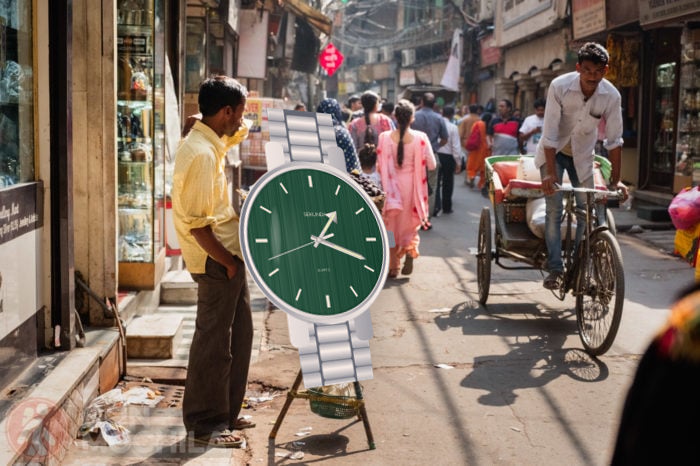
{"hour": 1, "minute": 18, "second": 42}
